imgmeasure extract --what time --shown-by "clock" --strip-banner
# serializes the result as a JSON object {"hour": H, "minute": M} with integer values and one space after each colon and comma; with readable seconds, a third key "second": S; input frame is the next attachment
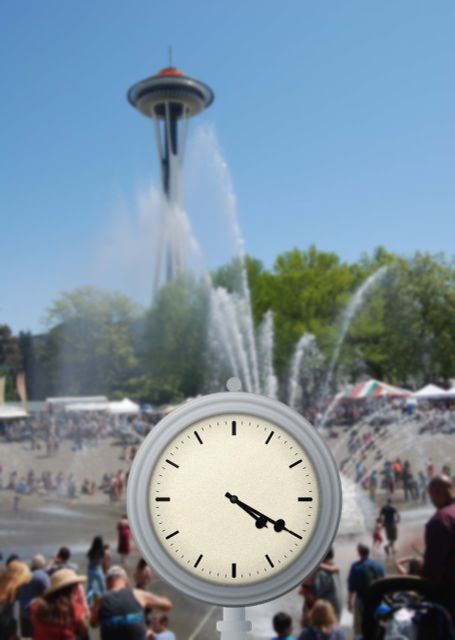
{"hour": 4, "minute": 20}
